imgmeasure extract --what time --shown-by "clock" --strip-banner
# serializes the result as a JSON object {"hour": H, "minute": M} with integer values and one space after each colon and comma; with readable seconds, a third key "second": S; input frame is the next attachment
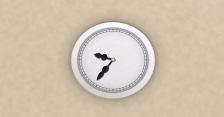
{"hour": 9, "minute": 36}
